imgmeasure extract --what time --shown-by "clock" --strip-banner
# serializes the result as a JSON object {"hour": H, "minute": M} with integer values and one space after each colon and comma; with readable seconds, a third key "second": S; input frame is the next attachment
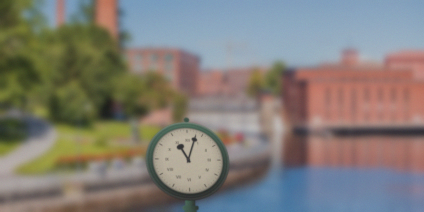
{"hour": 11, "minute": 3}
